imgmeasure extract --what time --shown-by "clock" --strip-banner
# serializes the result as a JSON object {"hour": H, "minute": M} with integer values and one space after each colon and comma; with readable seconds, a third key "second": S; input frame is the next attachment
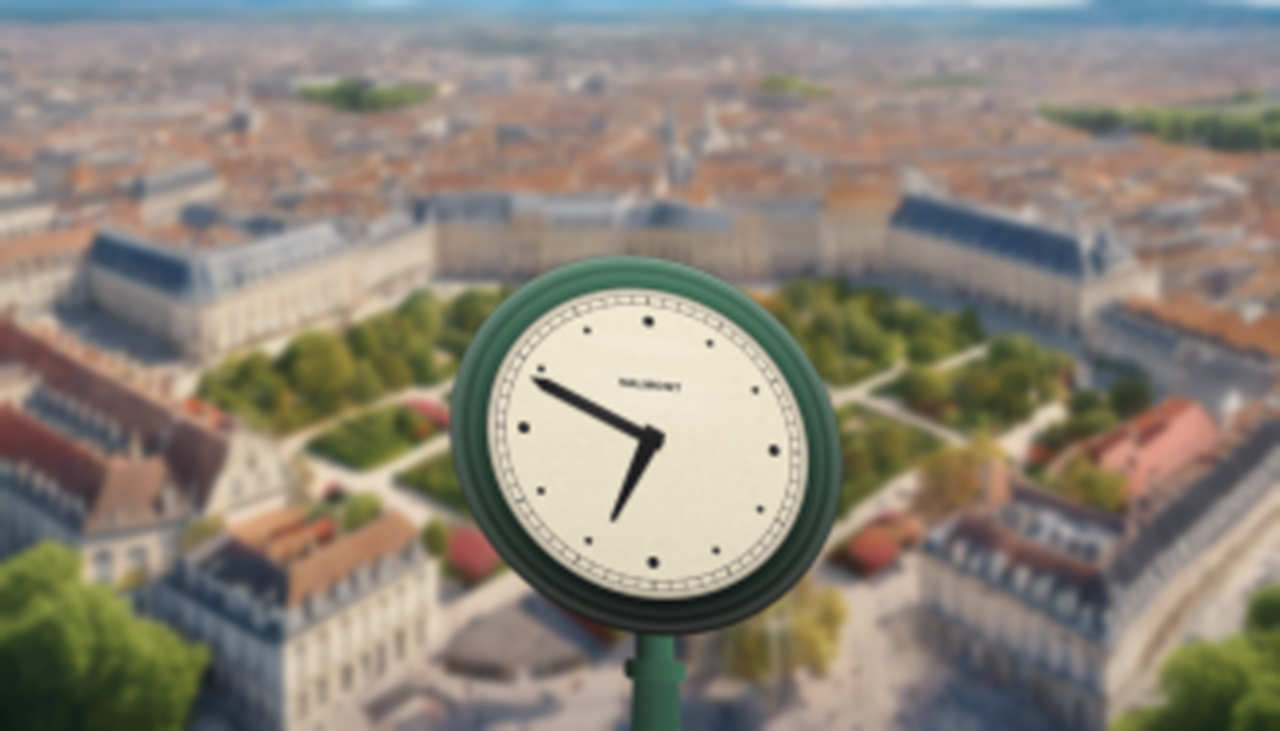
{"hour": 6, "minute": 49}
